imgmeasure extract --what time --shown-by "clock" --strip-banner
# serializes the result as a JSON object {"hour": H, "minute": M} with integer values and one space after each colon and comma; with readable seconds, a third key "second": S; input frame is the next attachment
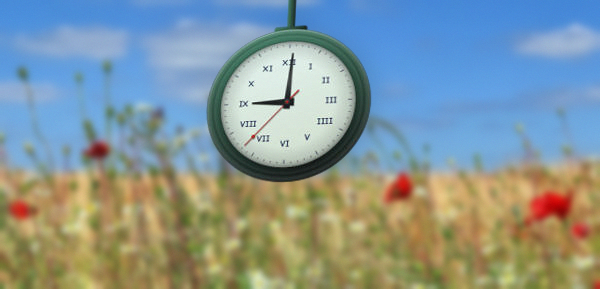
{"hour": 9, "minute": 0, "second": 37}
